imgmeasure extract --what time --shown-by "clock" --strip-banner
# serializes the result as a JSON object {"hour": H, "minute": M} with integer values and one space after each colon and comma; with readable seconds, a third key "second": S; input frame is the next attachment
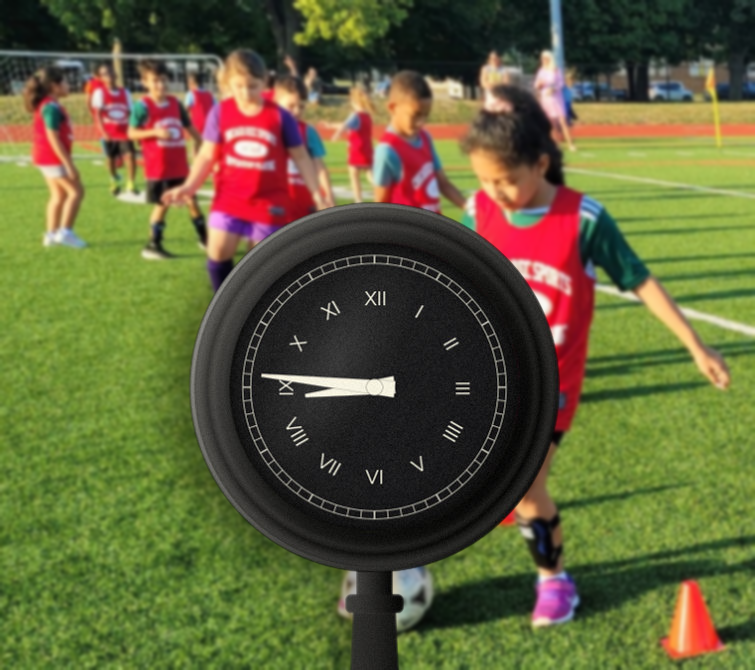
{"hour": 8, "minute": 46}
